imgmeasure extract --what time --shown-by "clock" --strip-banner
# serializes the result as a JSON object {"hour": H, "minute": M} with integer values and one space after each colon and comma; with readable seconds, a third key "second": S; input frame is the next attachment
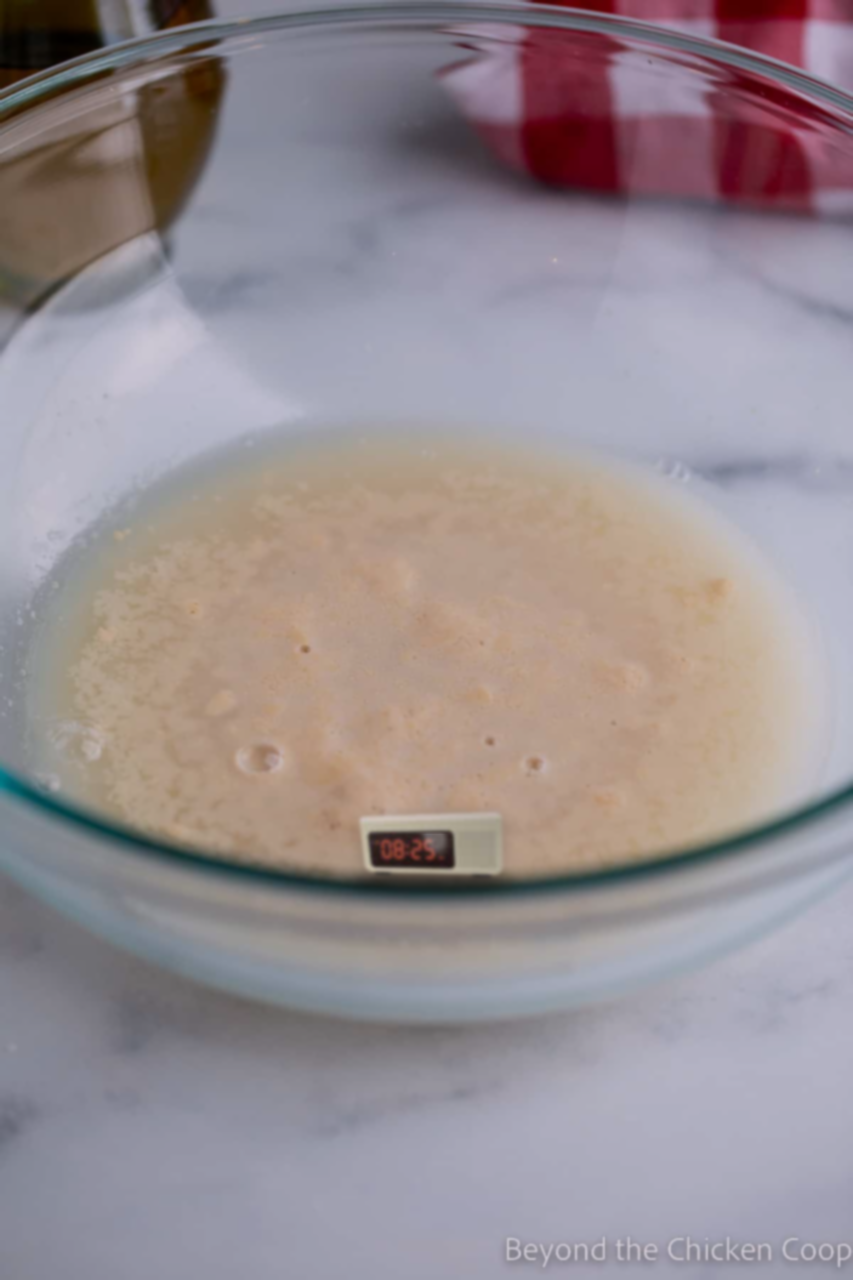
{"hour": 8, "minute": 25}
